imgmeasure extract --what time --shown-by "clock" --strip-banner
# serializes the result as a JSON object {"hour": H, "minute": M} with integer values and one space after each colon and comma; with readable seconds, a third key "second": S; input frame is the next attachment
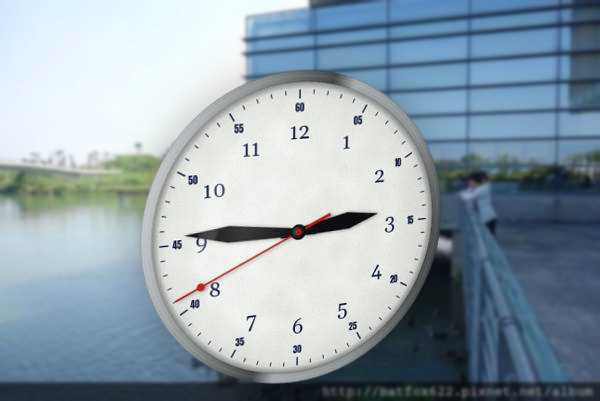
{"hour": 2, "minute": 45, "second": 41}
